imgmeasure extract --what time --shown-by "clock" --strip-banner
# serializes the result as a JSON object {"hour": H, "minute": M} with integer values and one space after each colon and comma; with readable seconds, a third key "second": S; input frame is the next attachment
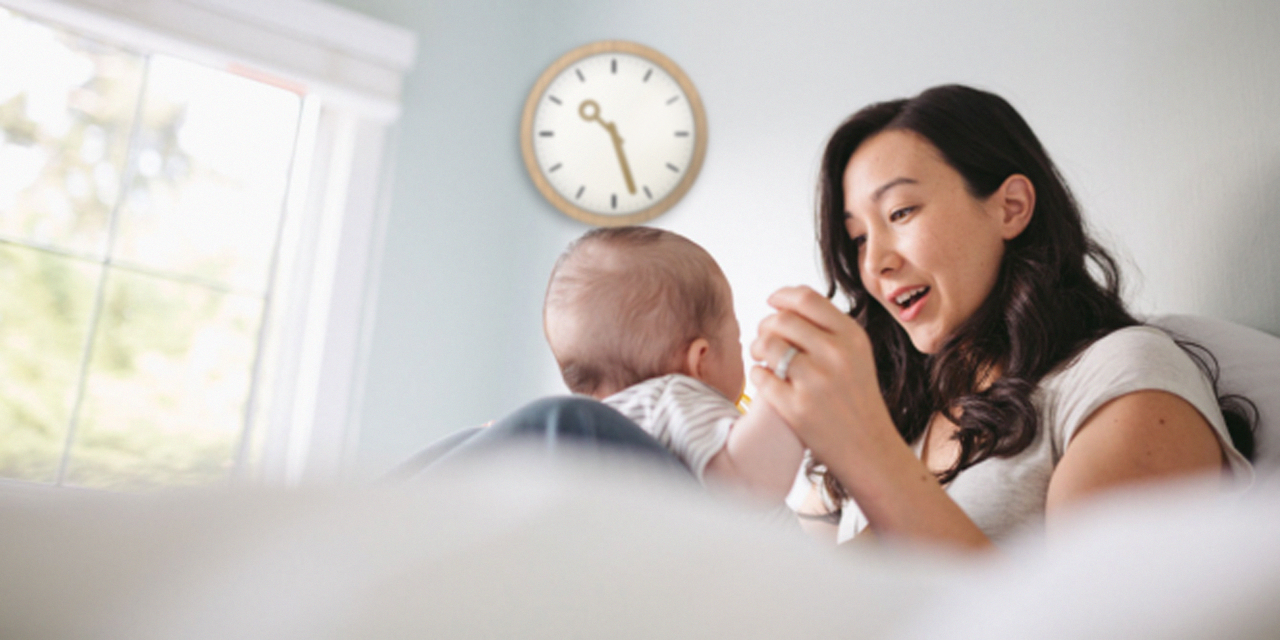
{"hour": 10, "minute": 27}
